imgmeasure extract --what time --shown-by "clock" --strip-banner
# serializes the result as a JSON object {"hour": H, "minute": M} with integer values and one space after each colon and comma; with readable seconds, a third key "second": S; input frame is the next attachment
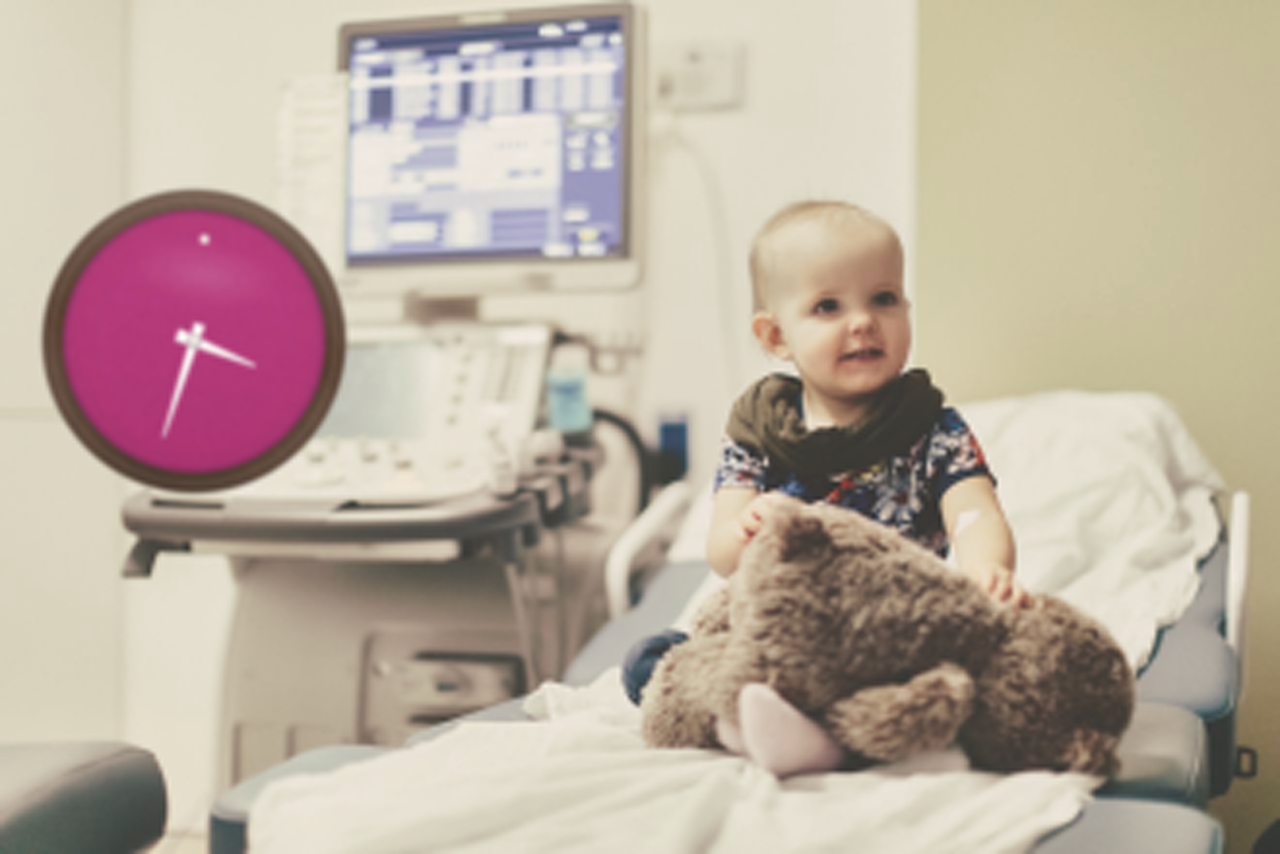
{"hour": 3, "minute": 32}
